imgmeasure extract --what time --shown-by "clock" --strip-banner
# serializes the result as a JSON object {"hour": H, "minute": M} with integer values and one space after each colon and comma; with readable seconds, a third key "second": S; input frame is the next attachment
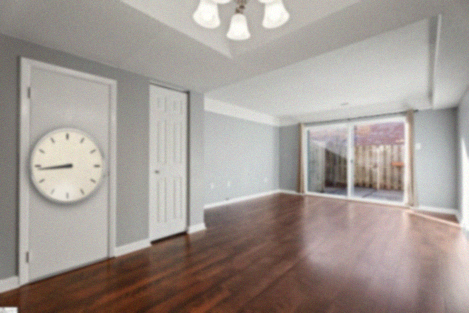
{"hour": 8, "minute": 44}
